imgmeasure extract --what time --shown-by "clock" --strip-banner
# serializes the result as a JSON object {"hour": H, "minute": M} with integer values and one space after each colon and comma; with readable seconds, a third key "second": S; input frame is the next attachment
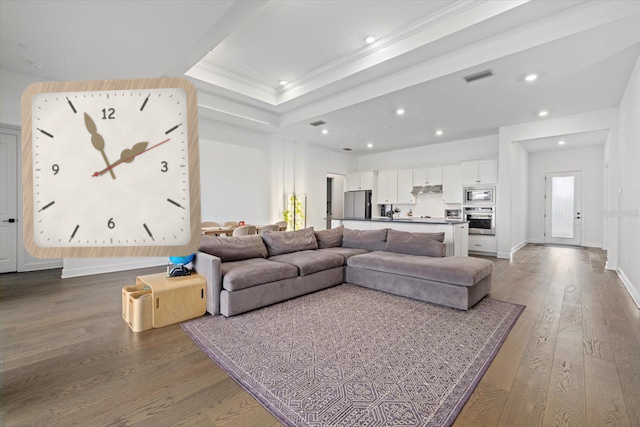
{"hour": 1, "minute": 56, "second": 11}
